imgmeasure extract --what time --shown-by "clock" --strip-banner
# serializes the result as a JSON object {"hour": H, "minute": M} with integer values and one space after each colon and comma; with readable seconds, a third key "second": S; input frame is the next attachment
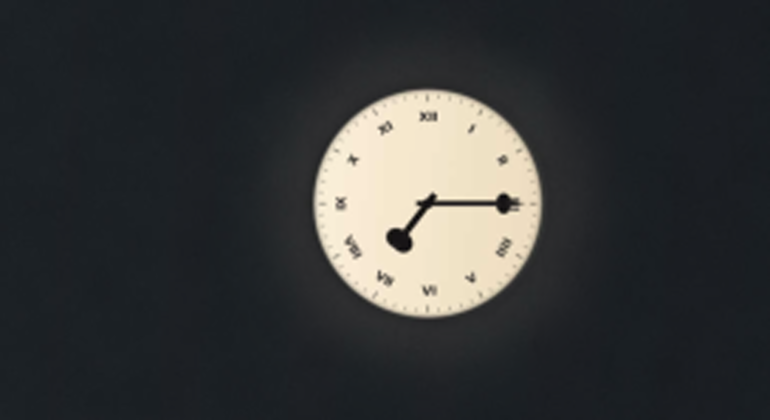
{"hour": 7, "minute": 15}
